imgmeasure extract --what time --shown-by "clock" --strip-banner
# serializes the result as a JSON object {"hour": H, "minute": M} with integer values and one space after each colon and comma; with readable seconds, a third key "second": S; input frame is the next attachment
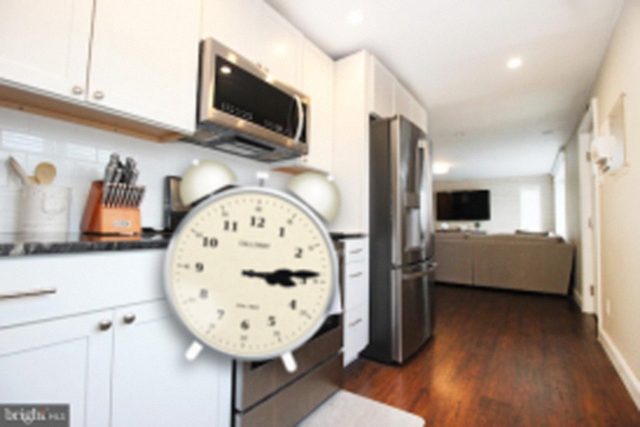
{"hour": 3, "minute": 14}
